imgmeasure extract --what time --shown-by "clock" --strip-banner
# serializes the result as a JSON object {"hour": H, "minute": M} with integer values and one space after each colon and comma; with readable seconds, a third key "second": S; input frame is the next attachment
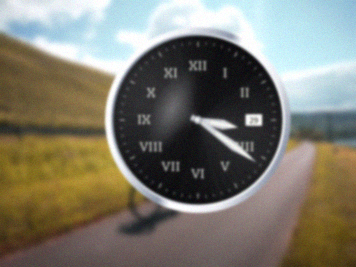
{"hour": 3, "minute": 21}
